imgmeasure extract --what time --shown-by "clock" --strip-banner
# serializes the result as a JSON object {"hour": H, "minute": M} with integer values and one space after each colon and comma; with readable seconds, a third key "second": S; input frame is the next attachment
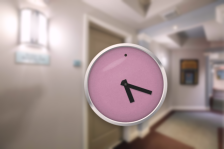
{"hour": 5, "minute": 18}
